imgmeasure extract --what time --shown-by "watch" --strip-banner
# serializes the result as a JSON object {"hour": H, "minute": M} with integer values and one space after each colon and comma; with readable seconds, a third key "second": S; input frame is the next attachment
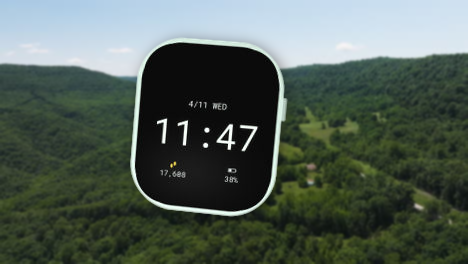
{"hour": 11, "minute": 47}
